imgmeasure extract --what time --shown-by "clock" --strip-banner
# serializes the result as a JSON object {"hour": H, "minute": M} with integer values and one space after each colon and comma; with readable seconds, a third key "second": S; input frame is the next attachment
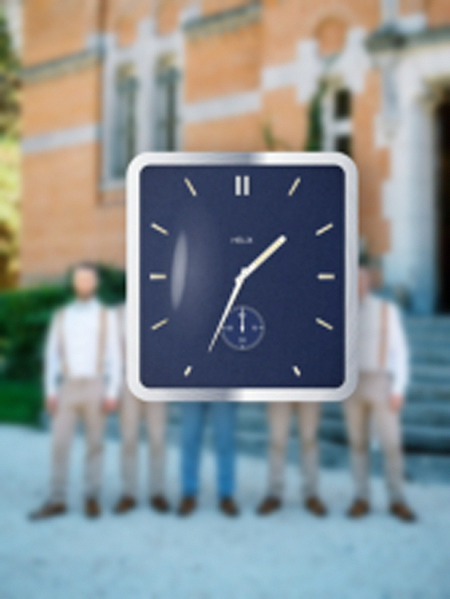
{"hour": 1, "minute": 34}
